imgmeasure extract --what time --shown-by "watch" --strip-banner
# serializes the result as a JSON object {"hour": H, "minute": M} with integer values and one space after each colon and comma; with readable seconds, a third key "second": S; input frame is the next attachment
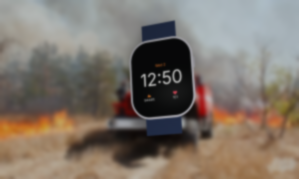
{"hour": 12, "minute": 50}
